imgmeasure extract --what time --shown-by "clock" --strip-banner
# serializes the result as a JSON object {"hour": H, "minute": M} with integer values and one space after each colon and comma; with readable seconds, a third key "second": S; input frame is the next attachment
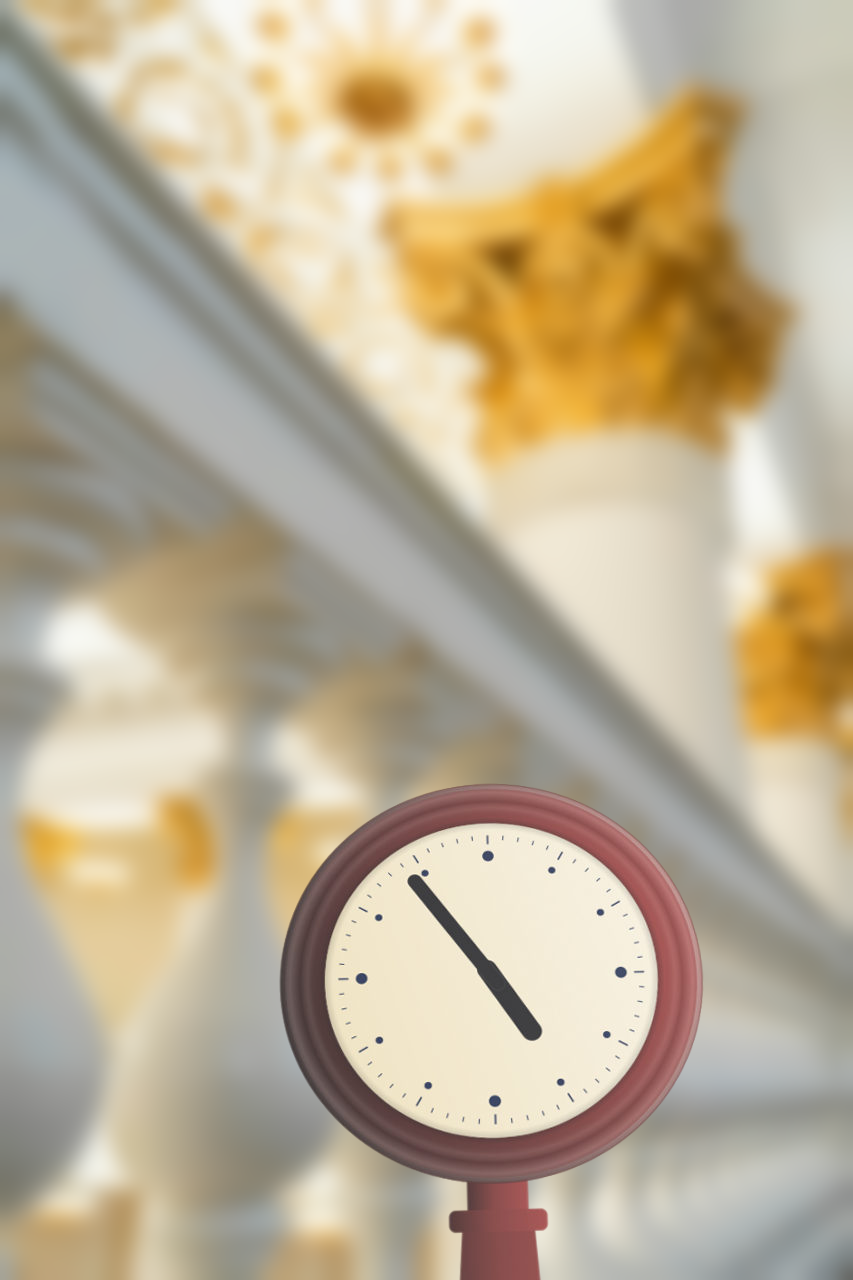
{"hour": 4, "minute": 54}
